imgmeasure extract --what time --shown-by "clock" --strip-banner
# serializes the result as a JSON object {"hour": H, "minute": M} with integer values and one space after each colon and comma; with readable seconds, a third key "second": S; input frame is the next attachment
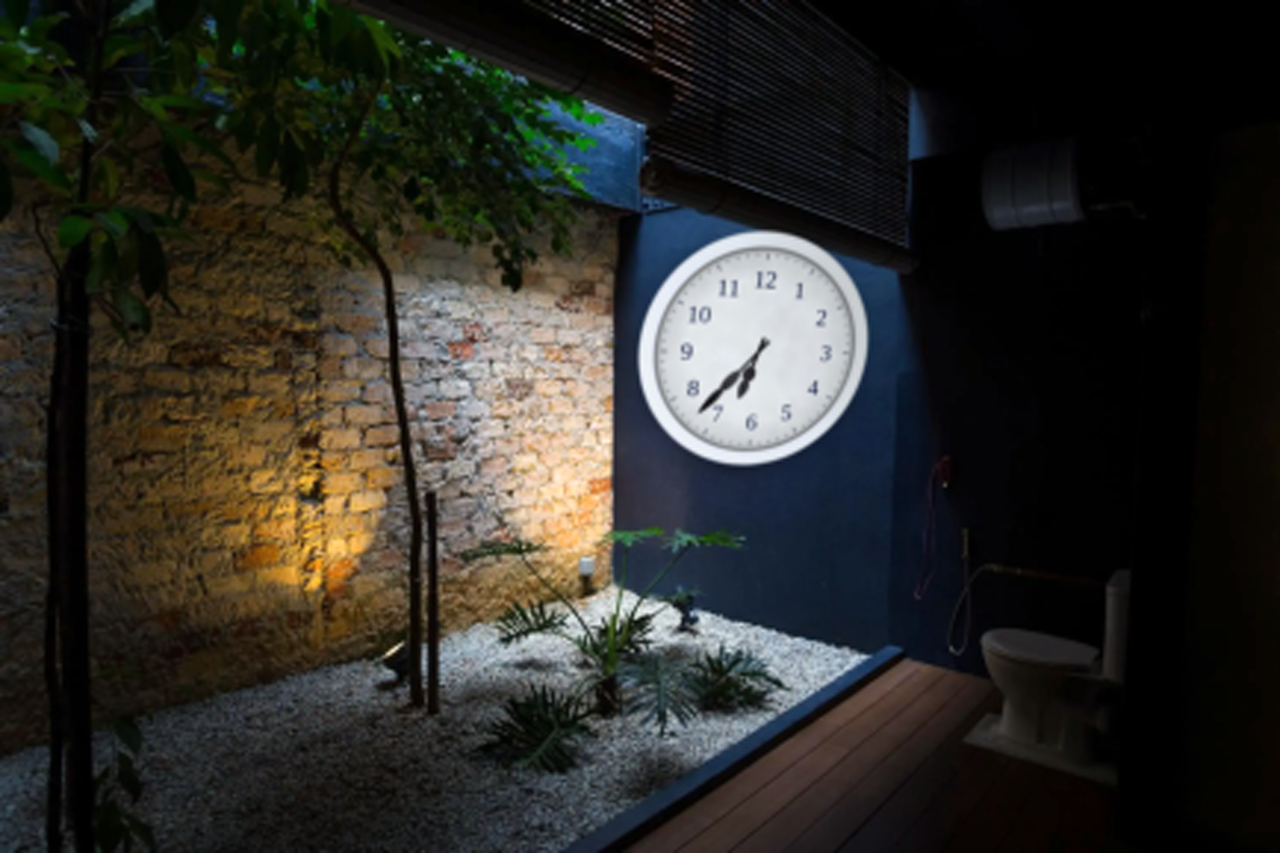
{"hour": 6, "minute": 37}
